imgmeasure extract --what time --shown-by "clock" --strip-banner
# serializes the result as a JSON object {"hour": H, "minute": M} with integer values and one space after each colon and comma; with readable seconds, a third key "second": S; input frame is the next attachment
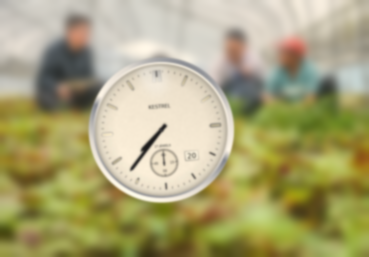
{"hour": 7, "minute": 37}
